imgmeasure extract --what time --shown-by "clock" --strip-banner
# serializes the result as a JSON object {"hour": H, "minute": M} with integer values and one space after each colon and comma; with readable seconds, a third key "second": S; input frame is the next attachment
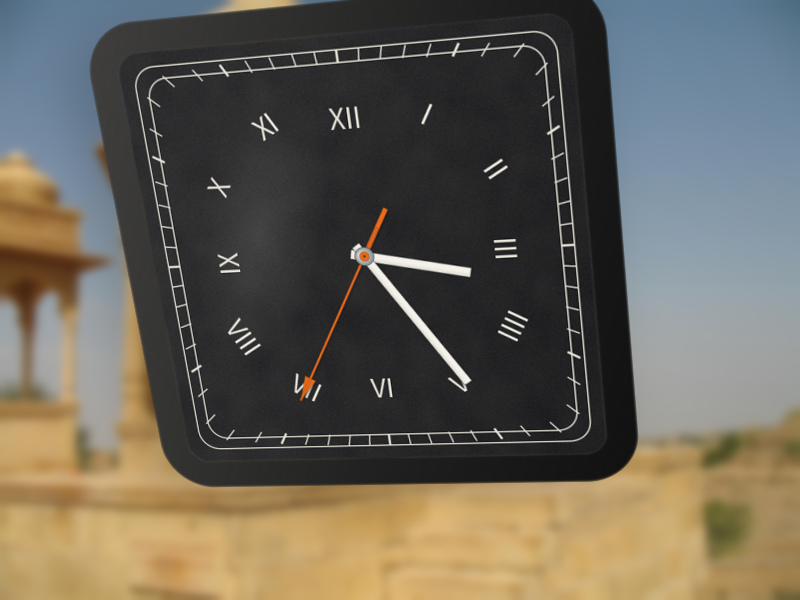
{"hour": 3, "minute": 24, "second": 35}
